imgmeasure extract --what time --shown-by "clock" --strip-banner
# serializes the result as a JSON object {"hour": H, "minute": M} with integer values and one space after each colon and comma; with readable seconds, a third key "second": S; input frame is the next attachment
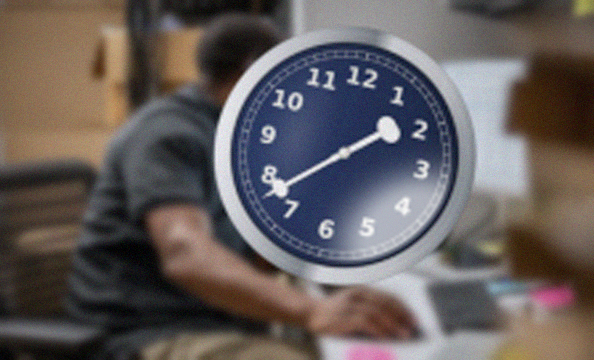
{"hour": 1, "minute": 38}
